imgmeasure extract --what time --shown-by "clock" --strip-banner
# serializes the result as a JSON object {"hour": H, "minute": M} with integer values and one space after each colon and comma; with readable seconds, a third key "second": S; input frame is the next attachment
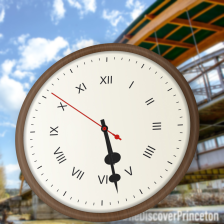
{"hour": 5, "minute": 27, "second": 51}
